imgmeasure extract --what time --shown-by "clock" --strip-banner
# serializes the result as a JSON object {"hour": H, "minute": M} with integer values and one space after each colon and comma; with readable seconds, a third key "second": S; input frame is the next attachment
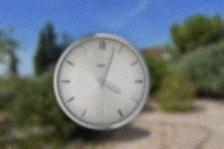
{"hour": 4, "minute": 3}
